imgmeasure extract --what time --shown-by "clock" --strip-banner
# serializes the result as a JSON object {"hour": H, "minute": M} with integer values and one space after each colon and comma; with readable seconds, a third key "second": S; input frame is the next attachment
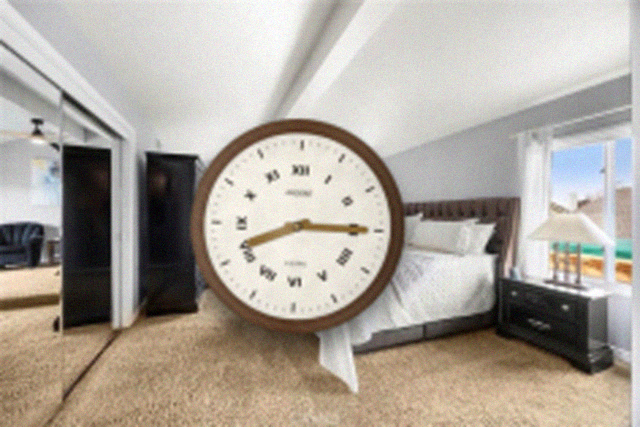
{"hour": 8, "minute": 15}
